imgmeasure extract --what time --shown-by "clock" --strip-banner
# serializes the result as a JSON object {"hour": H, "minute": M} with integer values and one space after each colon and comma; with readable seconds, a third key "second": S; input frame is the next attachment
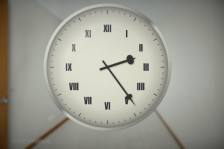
{"hour": 2, "minute": 24}
